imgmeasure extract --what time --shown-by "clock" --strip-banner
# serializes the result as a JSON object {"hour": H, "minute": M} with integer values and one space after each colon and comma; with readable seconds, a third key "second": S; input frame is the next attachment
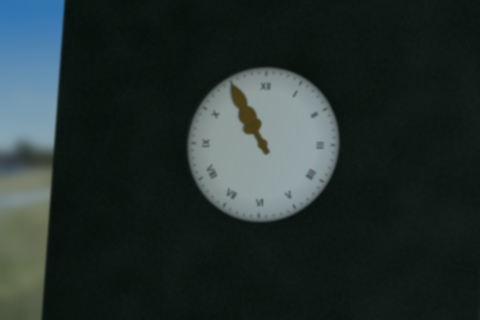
{"hour": 10, "minute": 55}
